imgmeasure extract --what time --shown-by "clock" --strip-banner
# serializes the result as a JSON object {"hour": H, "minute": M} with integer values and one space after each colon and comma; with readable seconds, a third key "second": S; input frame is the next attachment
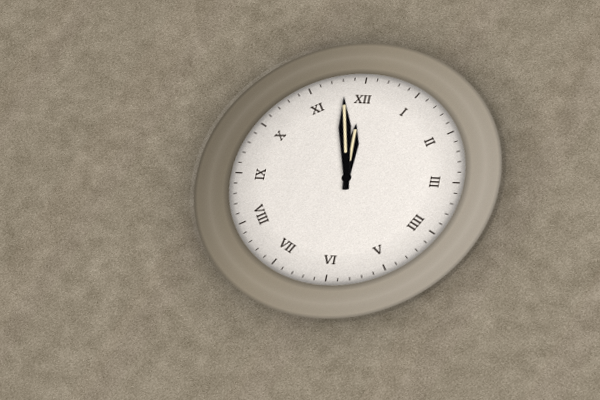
{"hour": 11, "minute": 58}
